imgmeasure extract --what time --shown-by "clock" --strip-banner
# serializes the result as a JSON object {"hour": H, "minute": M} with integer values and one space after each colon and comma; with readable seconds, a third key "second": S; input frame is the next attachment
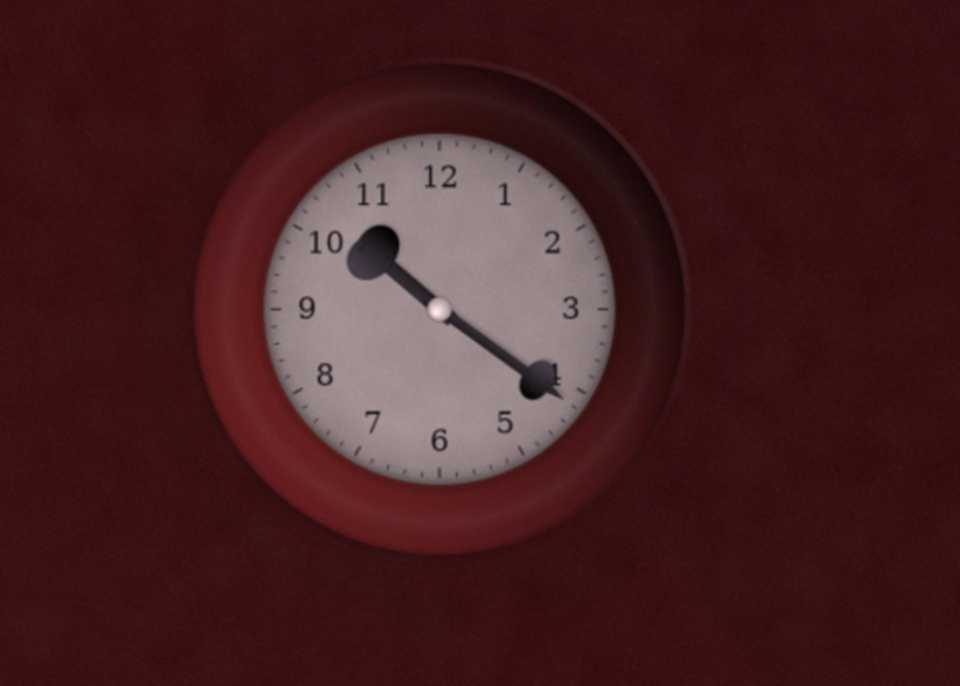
{"hour": 10, "minute": 21}
